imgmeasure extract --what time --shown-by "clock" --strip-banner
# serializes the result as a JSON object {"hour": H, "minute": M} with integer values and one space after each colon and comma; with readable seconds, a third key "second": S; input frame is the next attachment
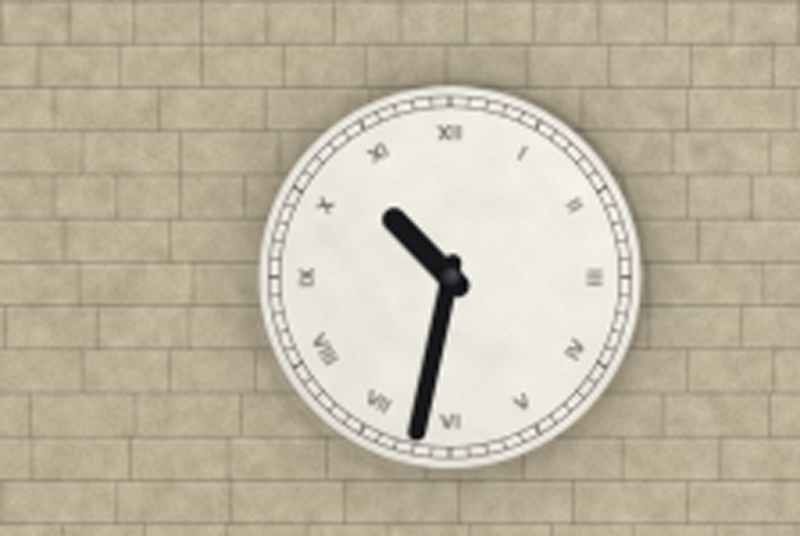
{"hour": 10, "minute": 32}
